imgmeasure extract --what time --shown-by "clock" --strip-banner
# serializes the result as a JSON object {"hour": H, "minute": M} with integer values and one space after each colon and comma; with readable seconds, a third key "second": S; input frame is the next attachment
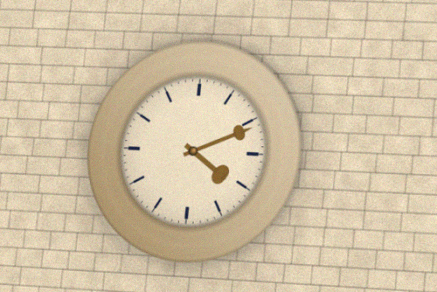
{"hour": 4, "minute": 11}
